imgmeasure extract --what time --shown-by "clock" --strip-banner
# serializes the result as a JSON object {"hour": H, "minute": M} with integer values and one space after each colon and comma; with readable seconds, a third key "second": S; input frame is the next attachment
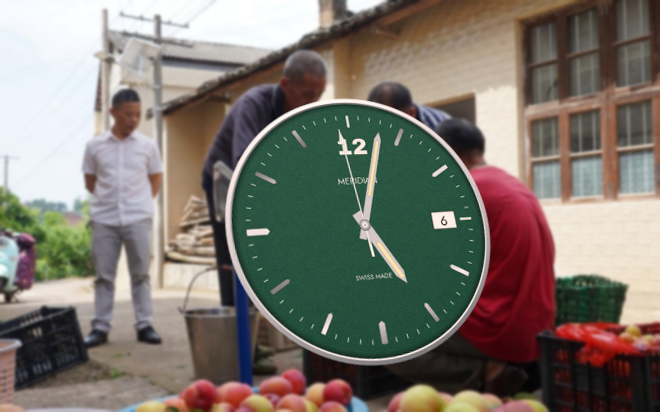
{"hour": 5, "minute": 2, "second": 59}
